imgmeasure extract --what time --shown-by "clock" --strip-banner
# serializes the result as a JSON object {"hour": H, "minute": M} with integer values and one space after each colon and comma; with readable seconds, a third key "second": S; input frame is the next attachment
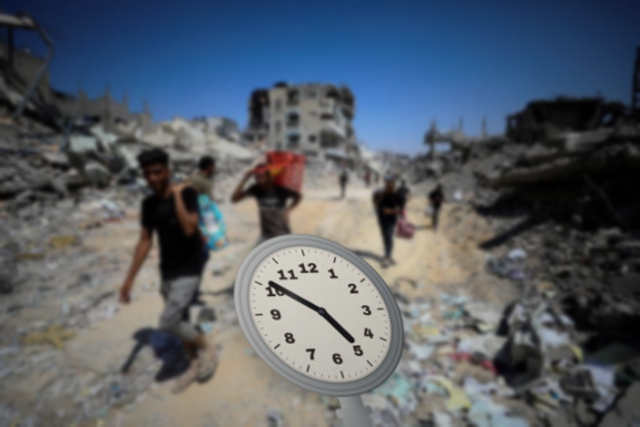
{"hour": 4, "minute": 51}
